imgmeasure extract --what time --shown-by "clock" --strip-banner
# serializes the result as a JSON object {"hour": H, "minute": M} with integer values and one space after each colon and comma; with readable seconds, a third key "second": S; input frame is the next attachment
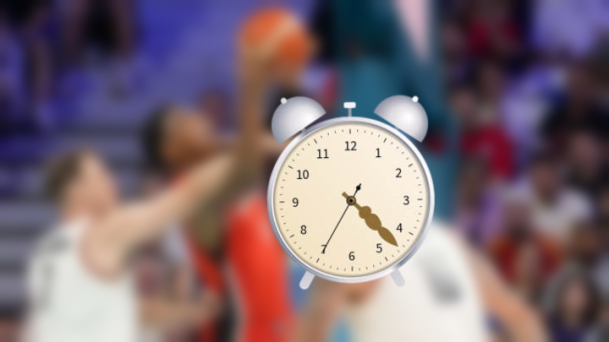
{"hour": 4, "minute": 22, "second": 35}
